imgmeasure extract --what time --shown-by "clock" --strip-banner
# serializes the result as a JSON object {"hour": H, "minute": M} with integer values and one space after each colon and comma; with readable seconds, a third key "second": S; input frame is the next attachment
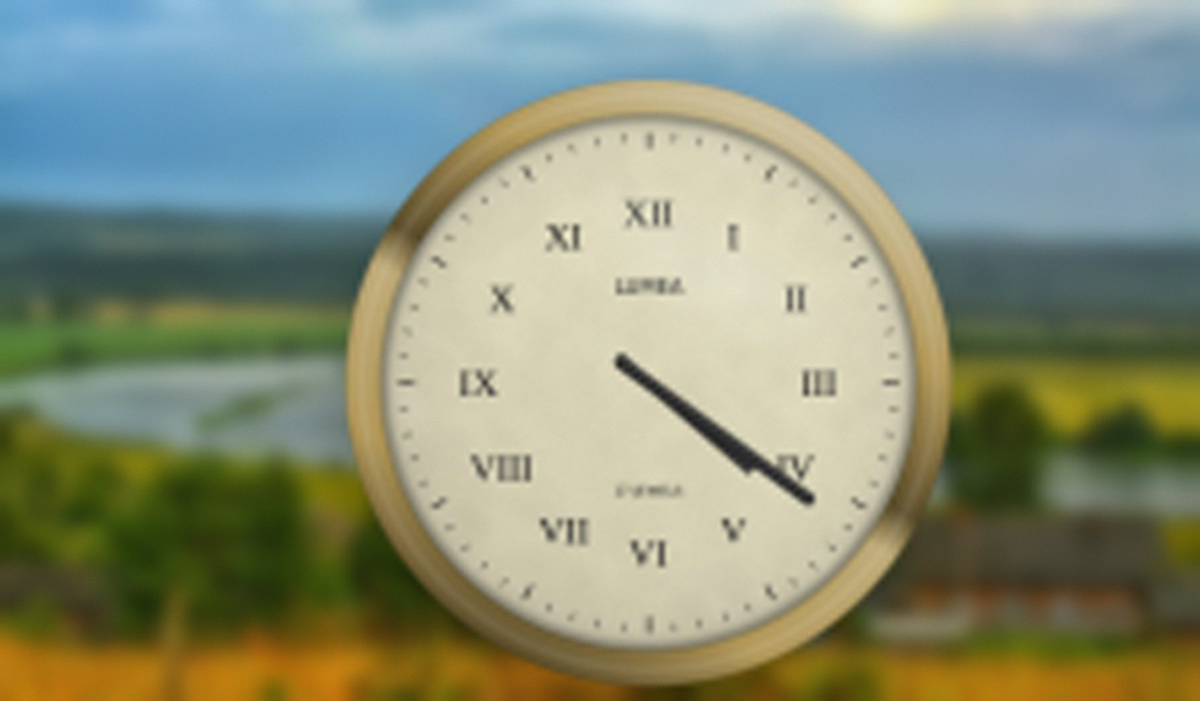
{"hour": 4, "minute": 21}
